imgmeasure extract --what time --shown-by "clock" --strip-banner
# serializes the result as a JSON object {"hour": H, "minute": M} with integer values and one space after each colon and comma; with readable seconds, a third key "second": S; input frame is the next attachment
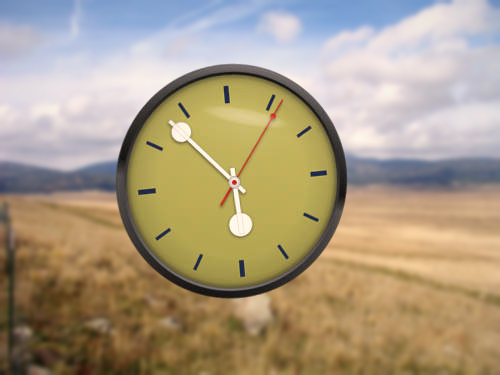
{"hour": 5, "minute": 53, "second": 6}
